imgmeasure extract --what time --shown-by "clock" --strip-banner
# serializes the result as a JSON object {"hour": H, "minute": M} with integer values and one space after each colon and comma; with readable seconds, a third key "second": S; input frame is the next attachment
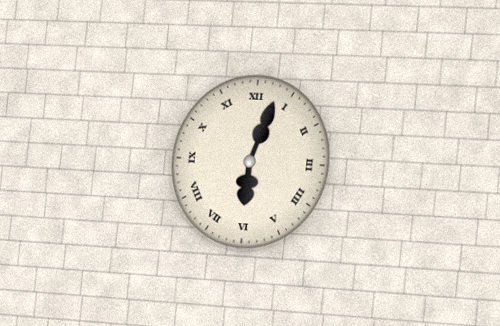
{"hour": 6, "minute": 3}
